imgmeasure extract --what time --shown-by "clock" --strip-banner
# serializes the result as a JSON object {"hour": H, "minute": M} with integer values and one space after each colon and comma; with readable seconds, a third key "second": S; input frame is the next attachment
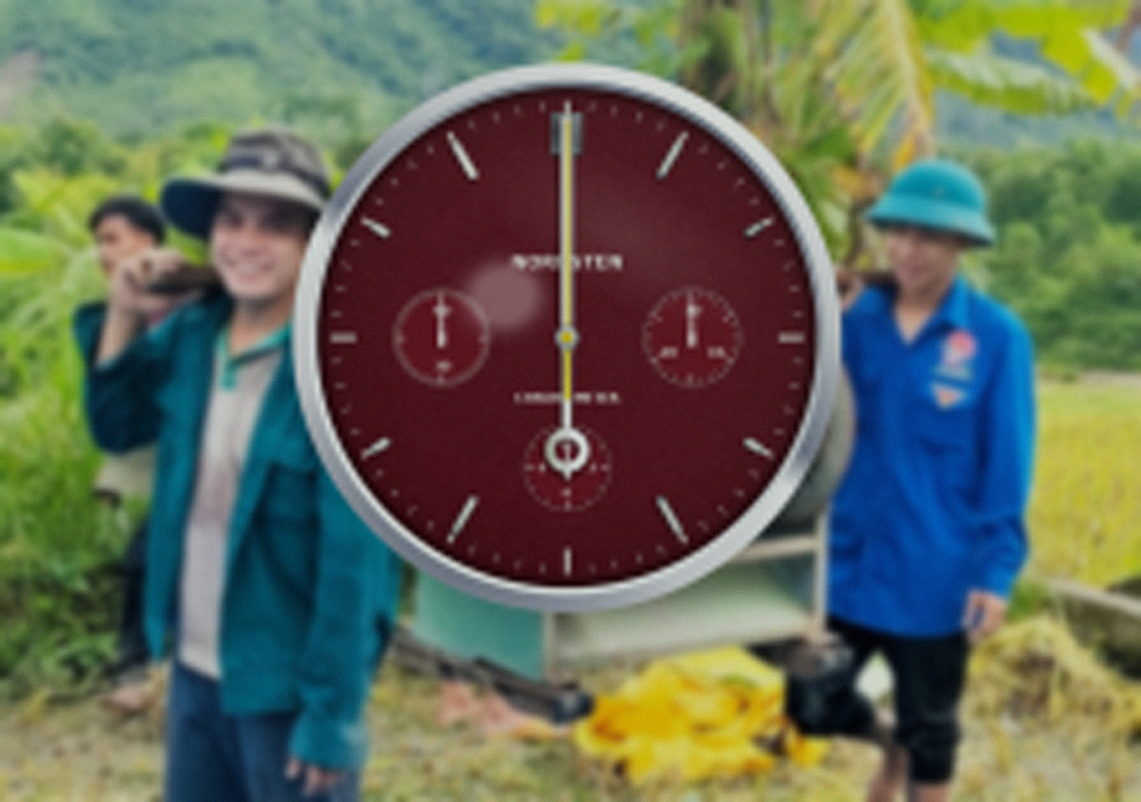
{"hour": 6, "minute": 0}
